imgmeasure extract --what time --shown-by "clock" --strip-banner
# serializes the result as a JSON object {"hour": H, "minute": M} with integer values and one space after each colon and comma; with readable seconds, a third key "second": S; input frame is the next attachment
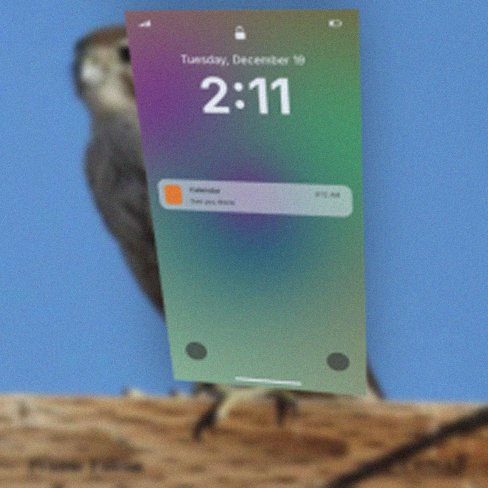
{"hour": 2, "minute": 11}
